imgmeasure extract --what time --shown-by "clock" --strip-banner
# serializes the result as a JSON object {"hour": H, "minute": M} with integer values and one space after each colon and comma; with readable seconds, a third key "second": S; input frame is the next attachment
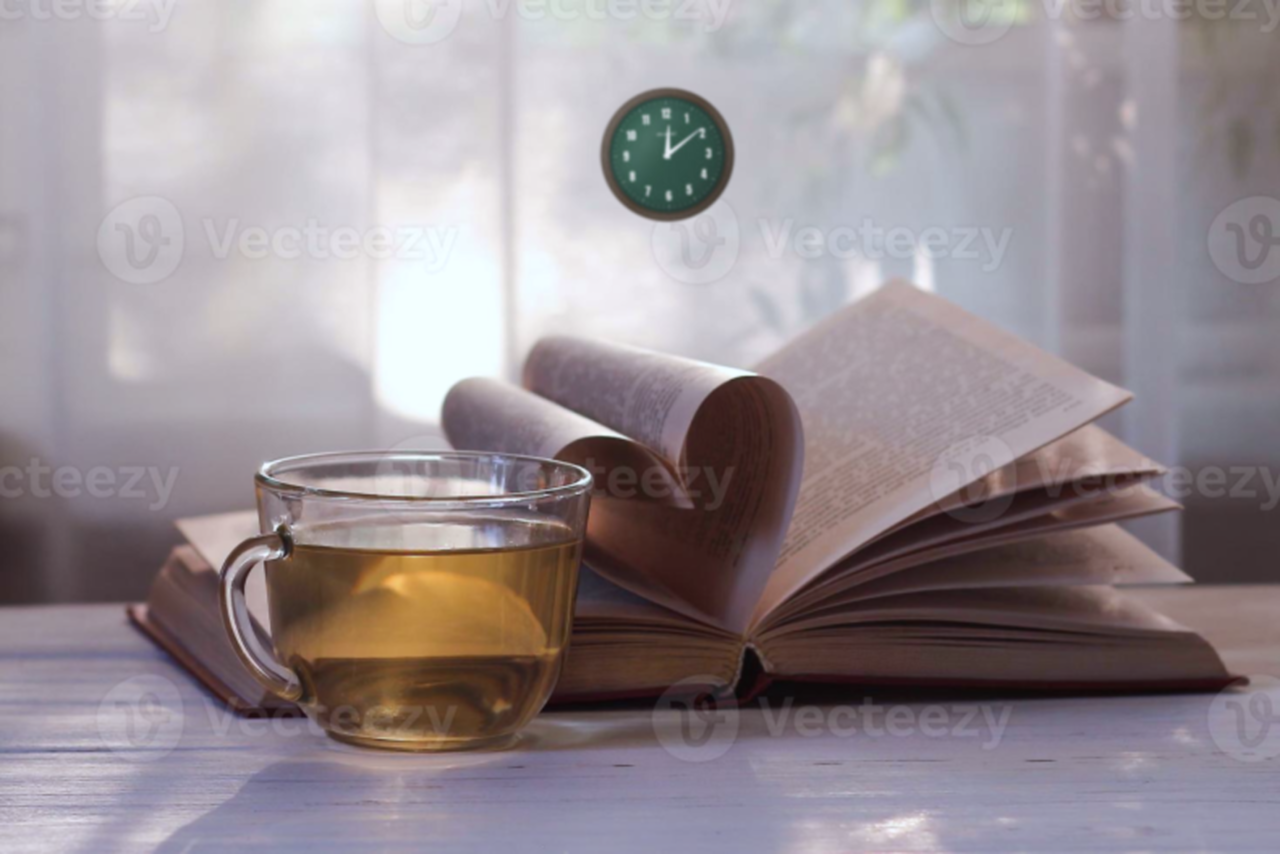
{"hour": 12, "minute": 9}
